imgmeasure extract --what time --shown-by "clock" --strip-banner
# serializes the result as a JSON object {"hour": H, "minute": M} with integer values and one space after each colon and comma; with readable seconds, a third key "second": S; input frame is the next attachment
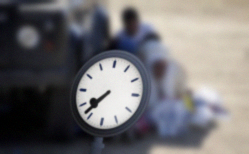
{"hour": 7, "minute": 37}
